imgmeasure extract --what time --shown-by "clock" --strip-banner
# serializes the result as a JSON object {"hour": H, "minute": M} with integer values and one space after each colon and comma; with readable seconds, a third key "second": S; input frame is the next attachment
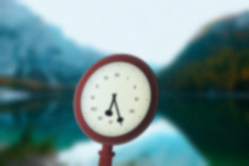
{"hour": 6, "minute": 26}
